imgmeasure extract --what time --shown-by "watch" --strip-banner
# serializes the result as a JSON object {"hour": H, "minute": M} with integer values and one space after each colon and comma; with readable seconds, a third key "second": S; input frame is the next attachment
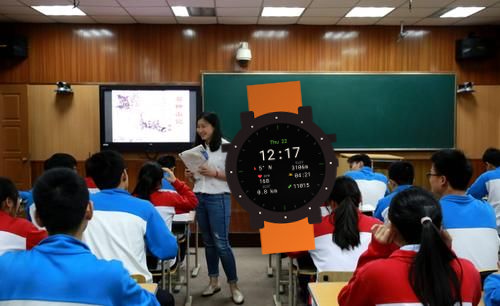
{"hour": 12, "minute": 17}
